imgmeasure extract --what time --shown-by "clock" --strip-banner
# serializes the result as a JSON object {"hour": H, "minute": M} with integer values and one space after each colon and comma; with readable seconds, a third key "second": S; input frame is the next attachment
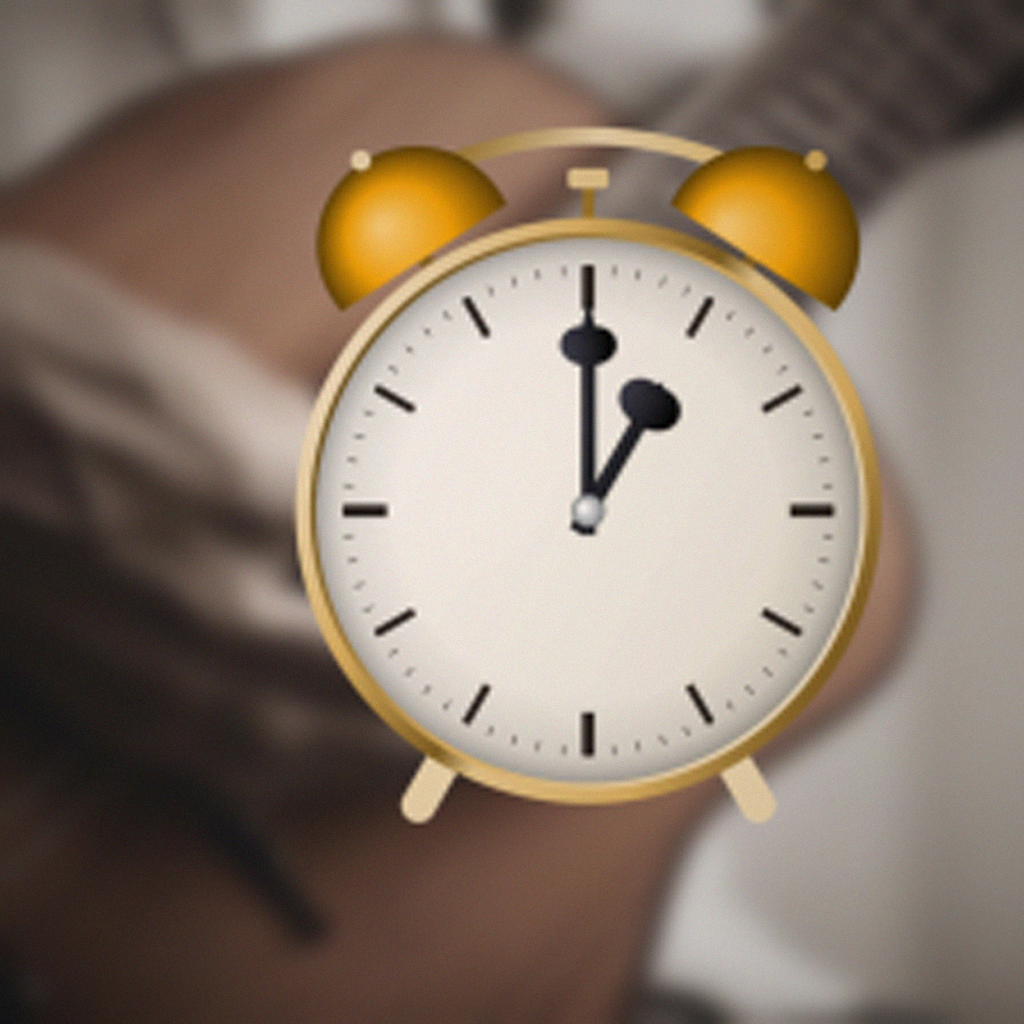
{"hour": 1, "minute": 0}
